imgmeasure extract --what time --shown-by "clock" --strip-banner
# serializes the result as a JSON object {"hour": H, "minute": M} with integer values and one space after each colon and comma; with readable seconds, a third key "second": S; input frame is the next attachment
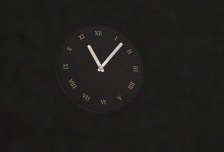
{"hour": 11, "minute": 7}
